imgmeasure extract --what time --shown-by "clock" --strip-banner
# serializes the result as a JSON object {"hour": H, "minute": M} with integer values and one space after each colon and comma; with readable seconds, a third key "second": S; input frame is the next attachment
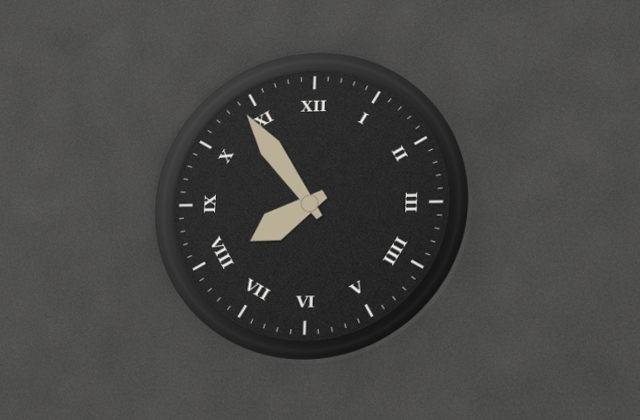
{"hour": 7, "minute": 54}
